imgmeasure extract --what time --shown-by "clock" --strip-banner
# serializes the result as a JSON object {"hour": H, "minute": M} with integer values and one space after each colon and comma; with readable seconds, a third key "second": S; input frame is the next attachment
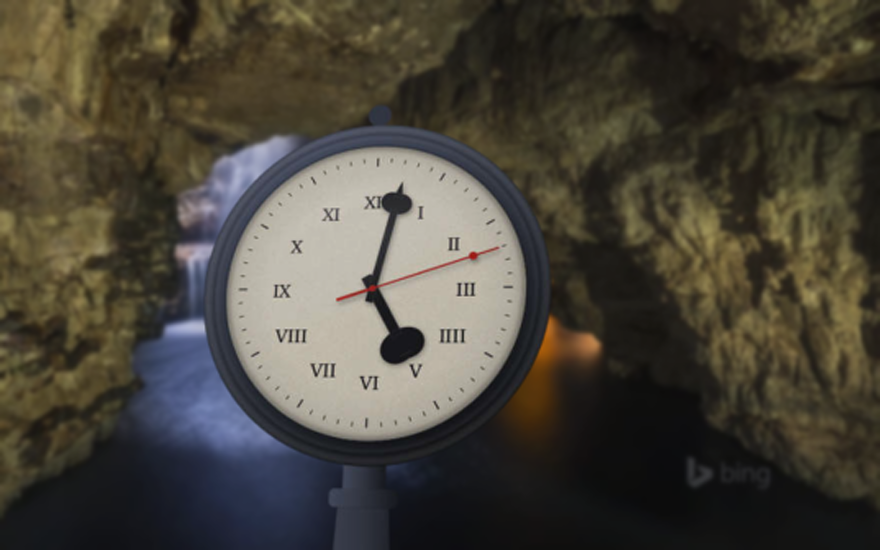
{"hour": 5, "minute": 2, "second": 12}
